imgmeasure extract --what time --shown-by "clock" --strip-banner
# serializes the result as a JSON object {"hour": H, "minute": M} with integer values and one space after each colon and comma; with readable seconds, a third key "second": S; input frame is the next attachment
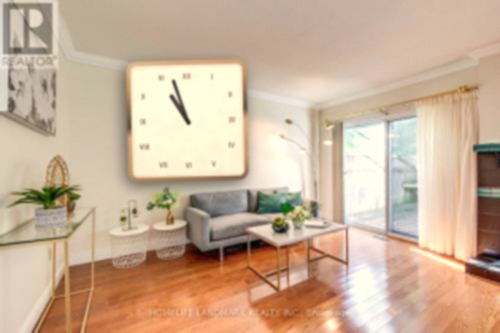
{"hour": 10, "minute": 57}
